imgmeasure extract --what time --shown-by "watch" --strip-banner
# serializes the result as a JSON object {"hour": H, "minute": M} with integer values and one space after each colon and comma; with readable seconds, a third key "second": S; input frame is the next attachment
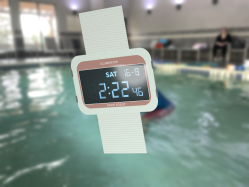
{"hour": 2, "minute": 22, "second": 46}
